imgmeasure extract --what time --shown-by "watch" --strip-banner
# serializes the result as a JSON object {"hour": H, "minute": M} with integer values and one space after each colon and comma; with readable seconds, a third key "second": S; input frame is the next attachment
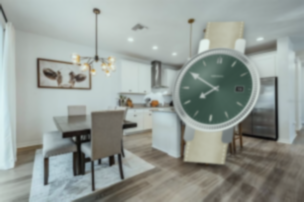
{"hour": 7, "minute": 50}
